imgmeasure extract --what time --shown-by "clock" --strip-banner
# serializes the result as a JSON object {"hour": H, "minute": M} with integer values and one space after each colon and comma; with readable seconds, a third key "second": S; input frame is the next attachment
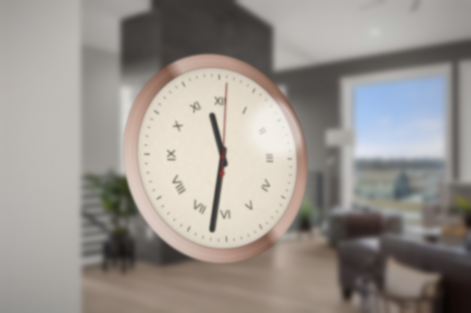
{"hour": 11, "minute": 32, "second": 1}
